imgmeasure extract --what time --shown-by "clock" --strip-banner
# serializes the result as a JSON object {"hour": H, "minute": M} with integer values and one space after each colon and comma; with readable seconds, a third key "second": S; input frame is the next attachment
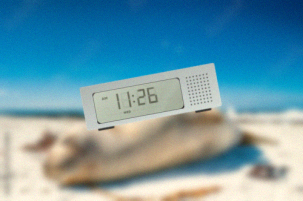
{"hour": 11, "minute": 26}
